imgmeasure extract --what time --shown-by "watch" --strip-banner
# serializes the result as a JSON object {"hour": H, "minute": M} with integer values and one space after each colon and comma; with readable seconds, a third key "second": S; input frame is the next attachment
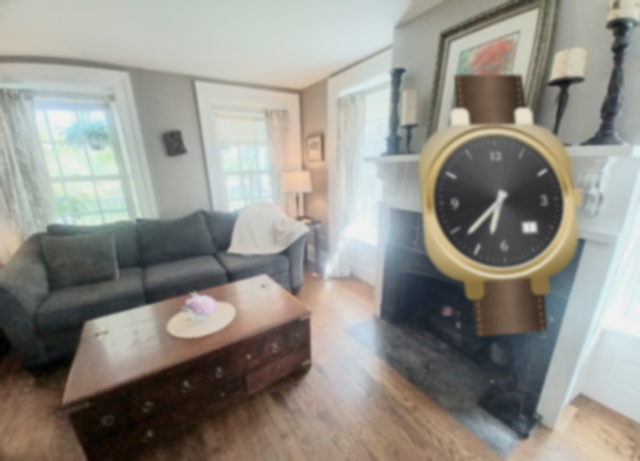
{"hour": 6, "minute": 38}
